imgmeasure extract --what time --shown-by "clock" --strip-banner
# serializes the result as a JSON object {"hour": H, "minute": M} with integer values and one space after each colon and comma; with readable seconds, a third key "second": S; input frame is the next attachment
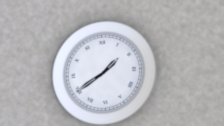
{"hour": 1, "minute": 40}
